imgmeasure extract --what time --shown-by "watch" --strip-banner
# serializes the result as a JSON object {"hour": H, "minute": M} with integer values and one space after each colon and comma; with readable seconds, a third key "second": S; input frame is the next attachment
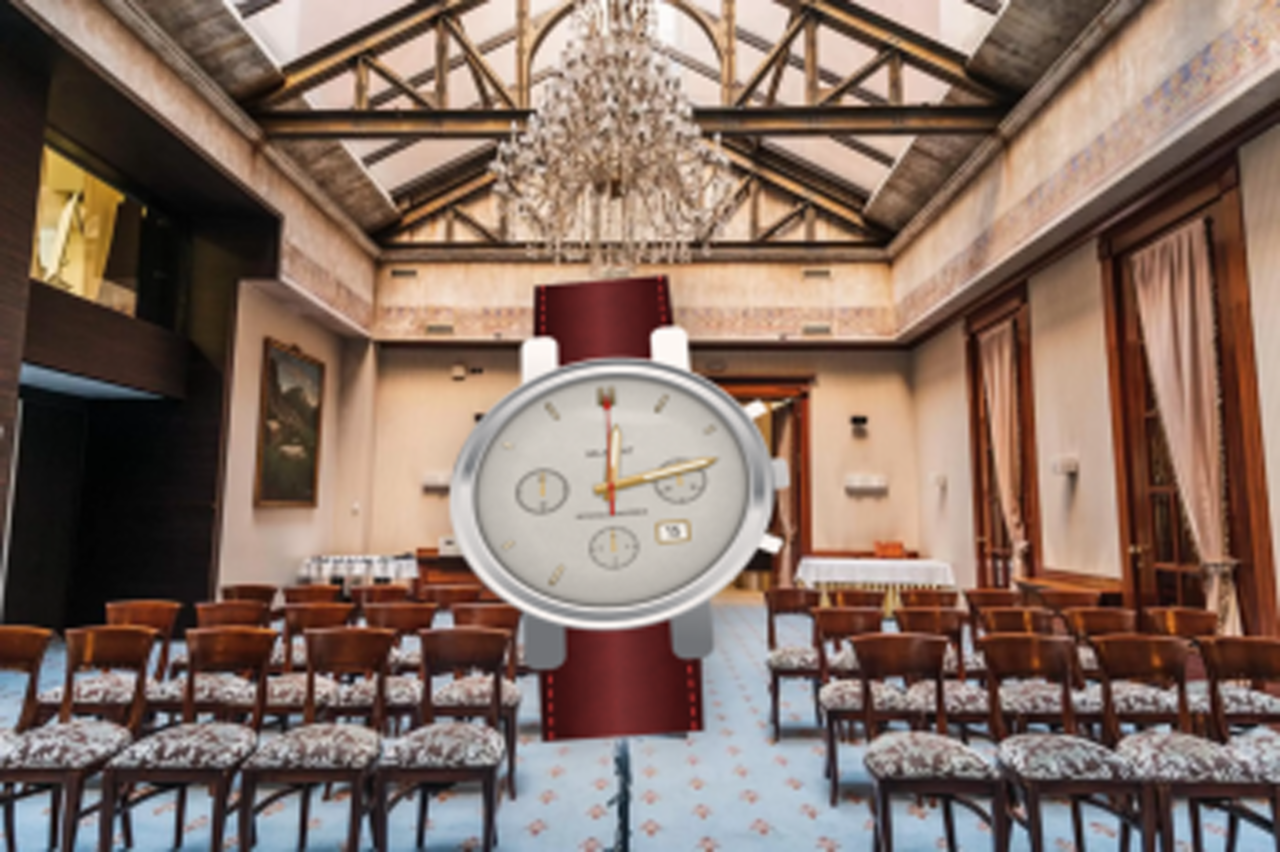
{"hour": 12, "minute": 13}
